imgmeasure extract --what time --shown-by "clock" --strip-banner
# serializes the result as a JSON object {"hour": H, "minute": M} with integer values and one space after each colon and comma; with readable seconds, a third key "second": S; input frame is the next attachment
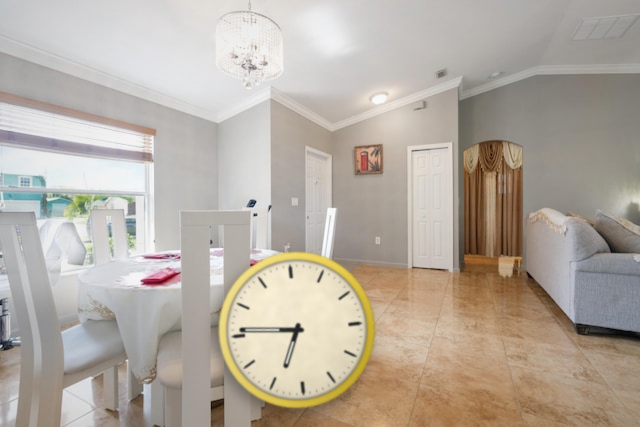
{"hour": 6, "minute": 46}
